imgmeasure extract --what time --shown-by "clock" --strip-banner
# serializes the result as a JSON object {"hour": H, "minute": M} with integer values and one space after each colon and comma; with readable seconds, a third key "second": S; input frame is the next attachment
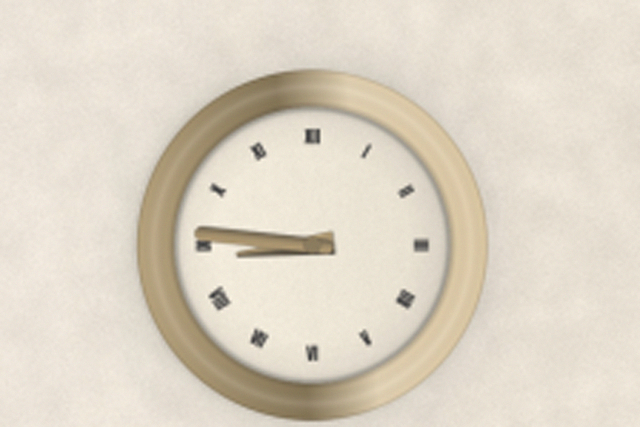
{"hour": 8, "minute": 46}
